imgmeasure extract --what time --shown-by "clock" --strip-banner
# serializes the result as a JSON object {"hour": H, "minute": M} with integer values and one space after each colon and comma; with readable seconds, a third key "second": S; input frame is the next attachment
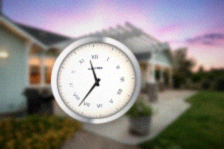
{"hour": 11, "minute": 37}
